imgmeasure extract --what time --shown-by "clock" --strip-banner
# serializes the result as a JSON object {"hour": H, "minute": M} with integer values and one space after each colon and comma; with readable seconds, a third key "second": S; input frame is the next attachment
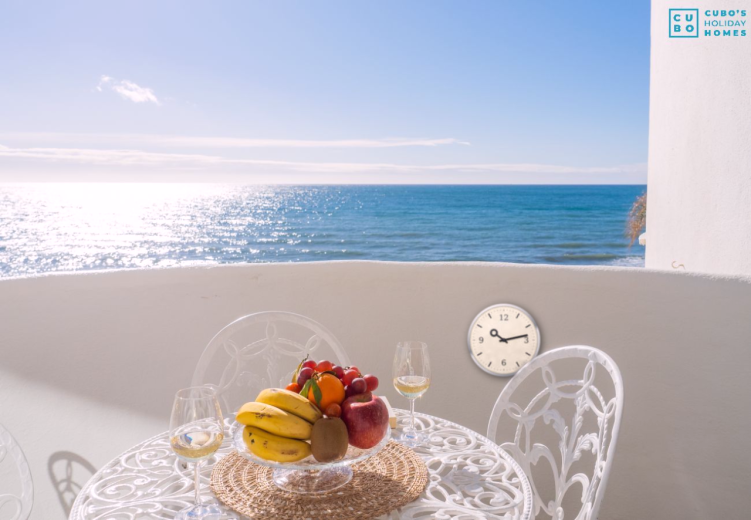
{"hour": 10, "minute": 13}
